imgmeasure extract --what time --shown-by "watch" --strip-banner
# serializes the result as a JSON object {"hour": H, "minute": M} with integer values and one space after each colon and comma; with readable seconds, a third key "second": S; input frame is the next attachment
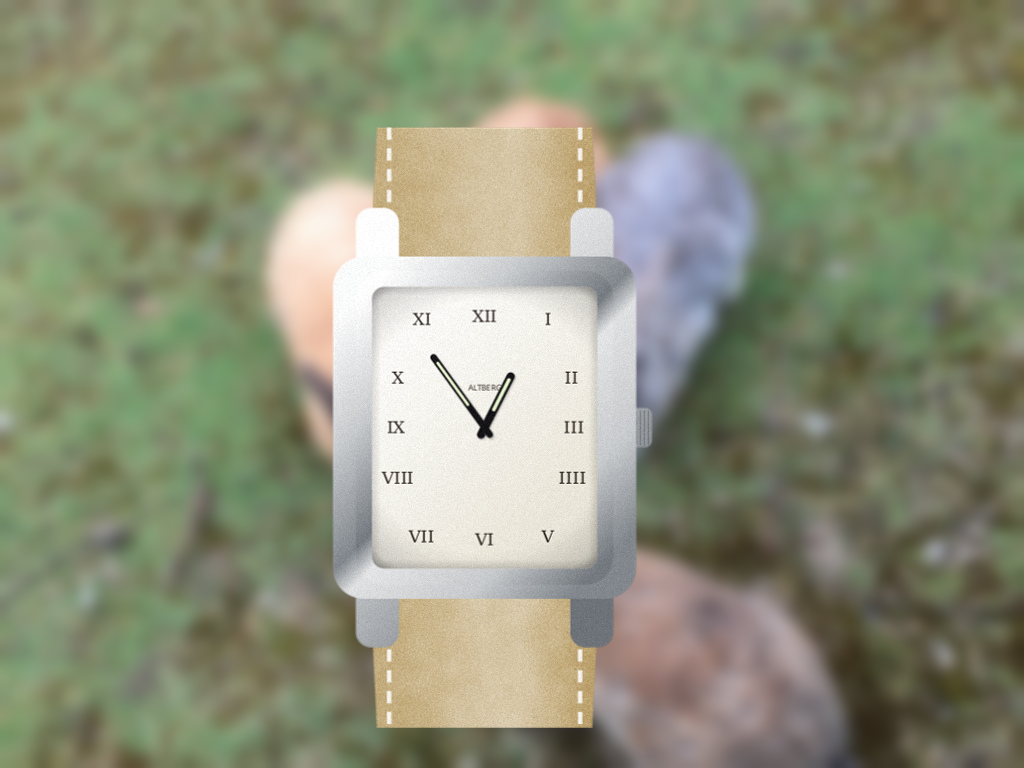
{"hour": 12, "minute": 54}
